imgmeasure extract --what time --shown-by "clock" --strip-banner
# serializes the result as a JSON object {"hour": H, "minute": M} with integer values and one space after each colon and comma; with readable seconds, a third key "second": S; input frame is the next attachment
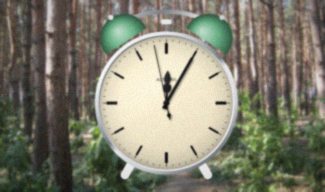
{"hour": 12, "minute": 4, "second": 58}
